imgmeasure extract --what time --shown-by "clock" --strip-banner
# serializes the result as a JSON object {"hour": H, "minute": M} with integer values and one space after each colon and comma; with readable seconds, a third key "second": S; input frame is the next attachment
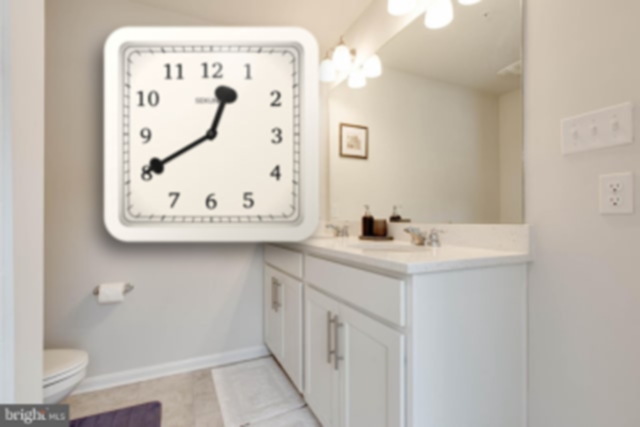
{"hour": 12, "minute": 40}
